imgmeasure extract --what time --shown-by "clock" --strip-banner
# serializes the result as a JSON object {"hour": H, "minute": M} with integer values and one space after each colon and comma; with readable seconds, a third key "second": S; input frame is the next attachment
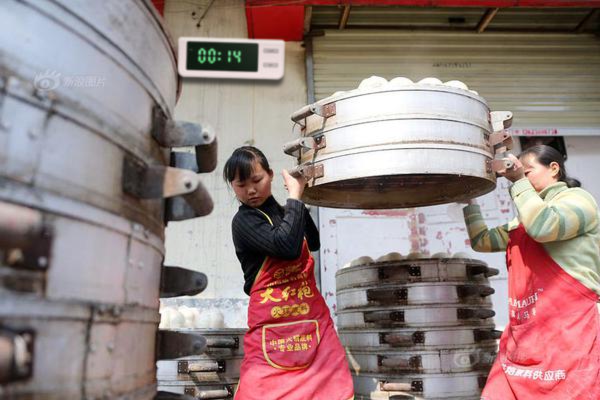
{"hour": 0, "minute": 14}
